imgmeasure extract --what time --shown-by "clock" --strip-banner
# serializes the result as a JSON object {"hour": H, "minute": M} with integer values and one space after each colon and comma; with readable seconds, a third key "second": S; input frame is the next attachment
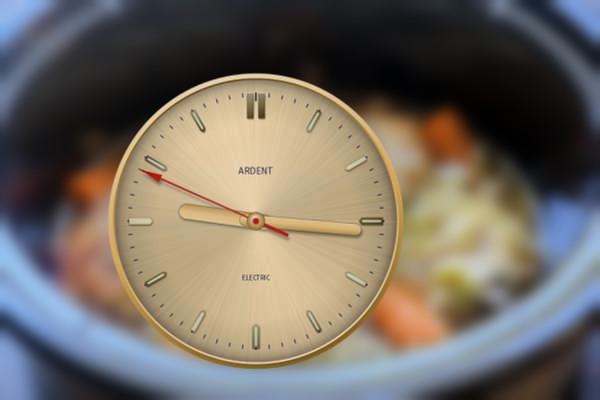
{"hour": 9, "minute": 15, "second": 49}
